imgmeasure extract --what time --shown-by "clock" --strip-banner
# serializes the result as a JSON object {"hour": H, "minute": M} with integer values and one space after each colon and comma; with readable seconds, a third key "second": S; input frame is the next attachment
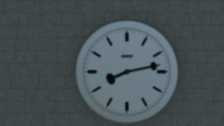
{"hour": 8, "minute": 13}
